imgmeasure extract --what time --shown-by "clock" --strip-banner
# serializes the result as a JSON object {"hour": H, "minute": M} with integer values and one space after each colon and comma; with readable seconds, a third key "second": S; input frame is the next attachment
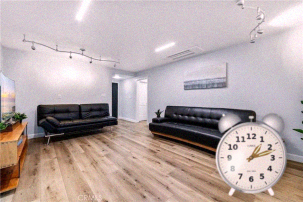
{"hour": 1, "minute": 12}
